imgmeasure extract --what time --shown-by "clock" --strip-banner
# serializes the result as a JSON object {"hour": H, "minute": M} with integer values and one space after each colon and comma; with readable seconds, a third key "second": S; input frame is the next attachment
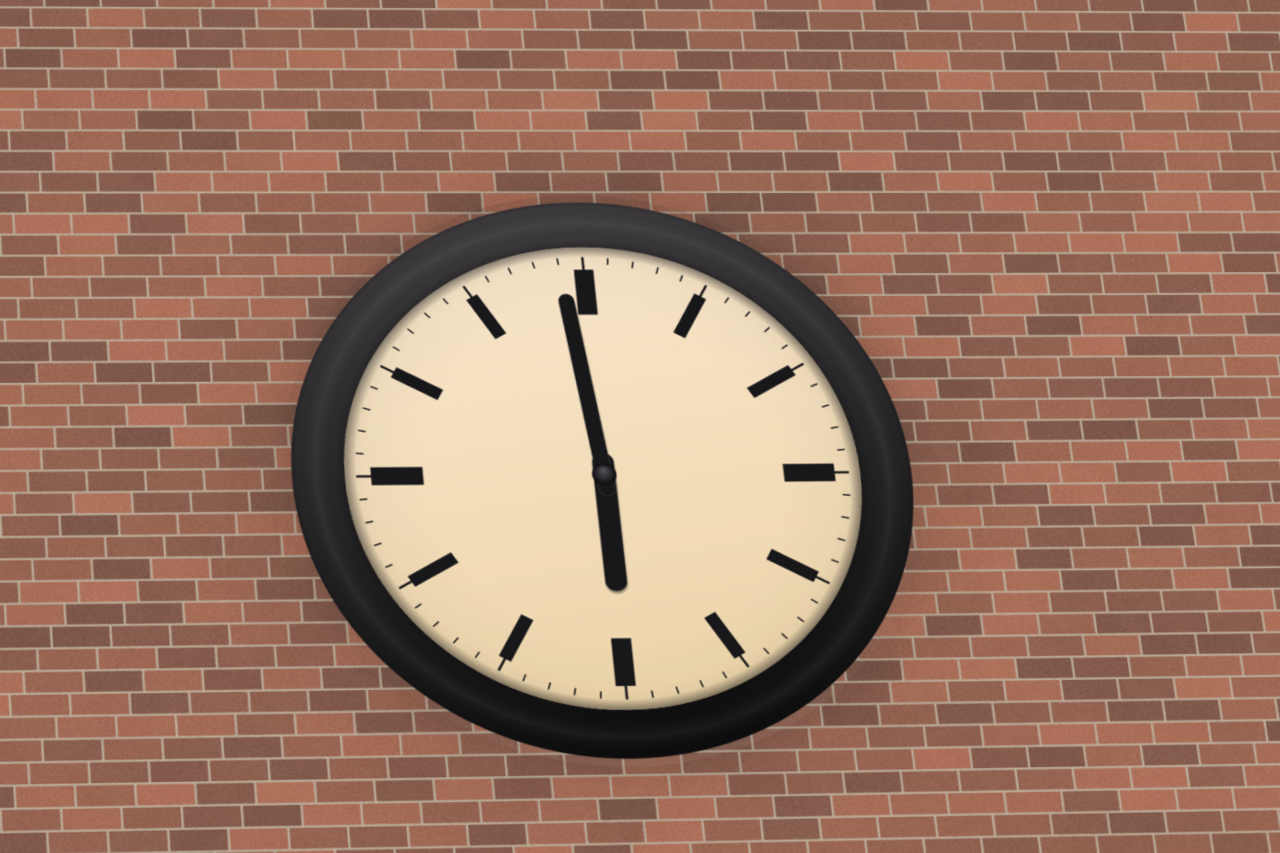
{"hour": 5, "minute": 59}
